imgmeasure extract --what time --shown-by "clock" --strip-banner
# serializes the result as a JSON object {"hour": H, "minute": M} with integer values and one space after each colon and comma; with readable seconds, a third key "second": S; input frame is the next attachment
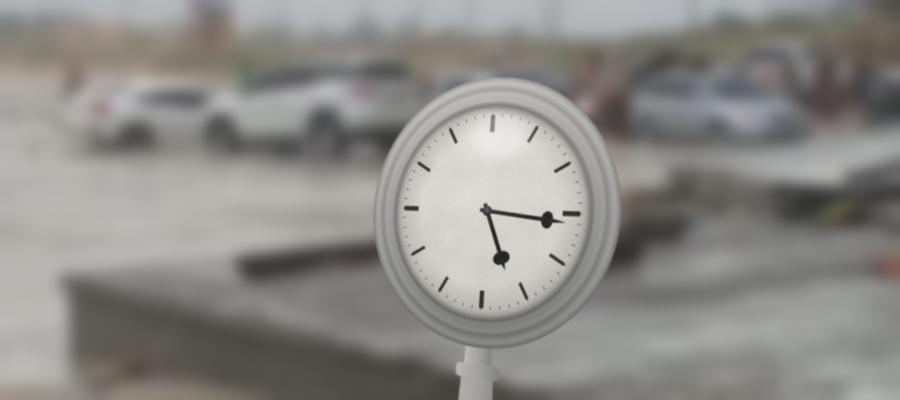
{"hour": 5, "minute": 16}
